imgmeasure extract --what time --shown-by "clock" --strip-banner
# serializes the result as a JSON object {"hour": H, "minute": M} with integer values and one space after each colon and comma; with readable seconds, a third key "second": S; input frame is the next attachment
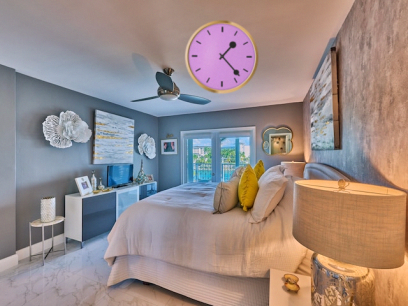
{"hour": 1, "minute": 23}
